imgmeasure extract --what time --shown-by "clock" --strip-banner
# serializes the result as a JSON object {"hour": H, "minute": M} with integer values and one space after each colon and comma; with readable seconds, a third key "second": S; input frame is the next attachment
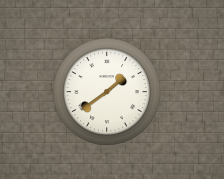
{"hour": 1, "minute": 39}
